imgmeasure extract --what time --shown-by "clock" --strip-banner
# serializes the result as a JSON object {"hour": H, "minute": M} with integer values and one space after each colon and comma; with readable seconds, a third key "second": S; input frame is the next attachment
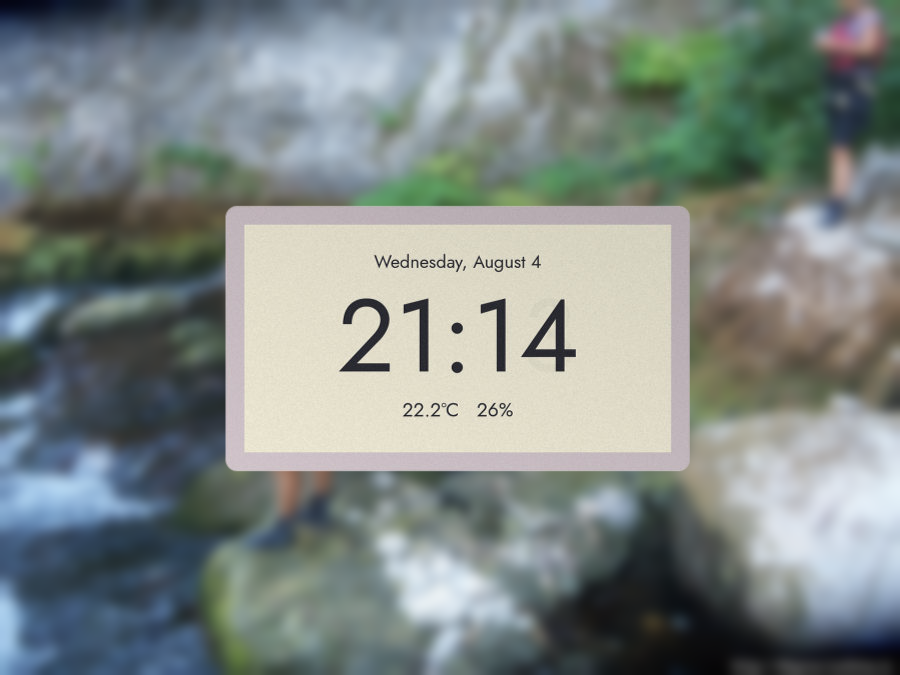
{"hour": 21, "minute": 14}
